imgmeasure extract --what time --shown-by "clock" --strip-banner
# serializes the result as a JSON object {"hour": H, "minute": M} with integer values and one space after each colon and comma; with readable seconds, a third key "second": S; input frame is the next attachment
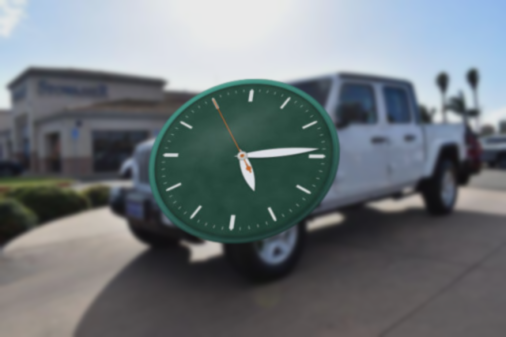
{"hour": 5, "minute": 13, "second": 55}
